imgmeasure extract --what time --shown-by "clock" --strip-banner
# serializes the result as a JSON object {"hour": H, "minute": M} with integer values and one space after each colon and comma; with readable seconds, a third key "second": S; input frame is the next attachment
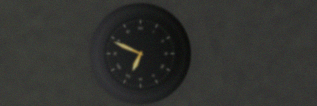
{"hour": 6, "minute": 49}
